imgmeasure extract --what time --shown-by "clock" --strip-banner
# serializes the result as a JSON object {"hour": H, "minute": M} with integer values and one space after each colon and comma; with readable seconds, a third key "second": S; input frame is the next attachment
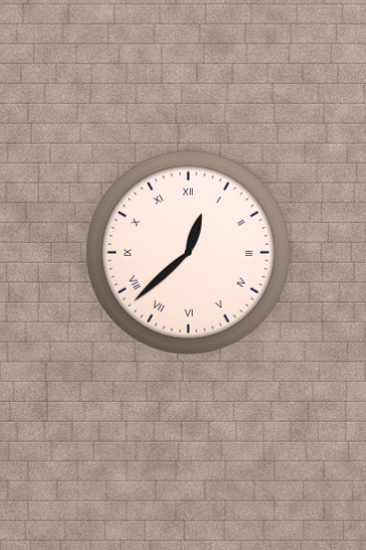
{"hour": 12, "minute": 38}
